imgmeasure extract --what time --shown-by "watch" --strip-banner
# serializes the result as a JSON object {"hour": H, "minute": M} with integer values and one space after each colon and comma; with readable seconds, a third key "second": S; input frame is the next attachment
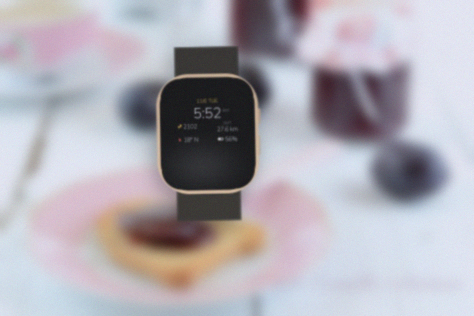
{"hour": 5, "minute": 52}
